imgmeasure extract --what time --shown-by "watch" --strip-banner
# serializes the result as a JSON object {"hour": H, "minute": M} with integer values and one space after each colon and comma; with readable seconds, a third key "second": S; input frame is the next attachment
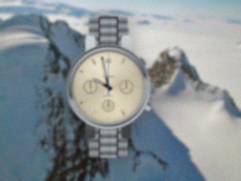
{"hour": 9, "minute": 58}
